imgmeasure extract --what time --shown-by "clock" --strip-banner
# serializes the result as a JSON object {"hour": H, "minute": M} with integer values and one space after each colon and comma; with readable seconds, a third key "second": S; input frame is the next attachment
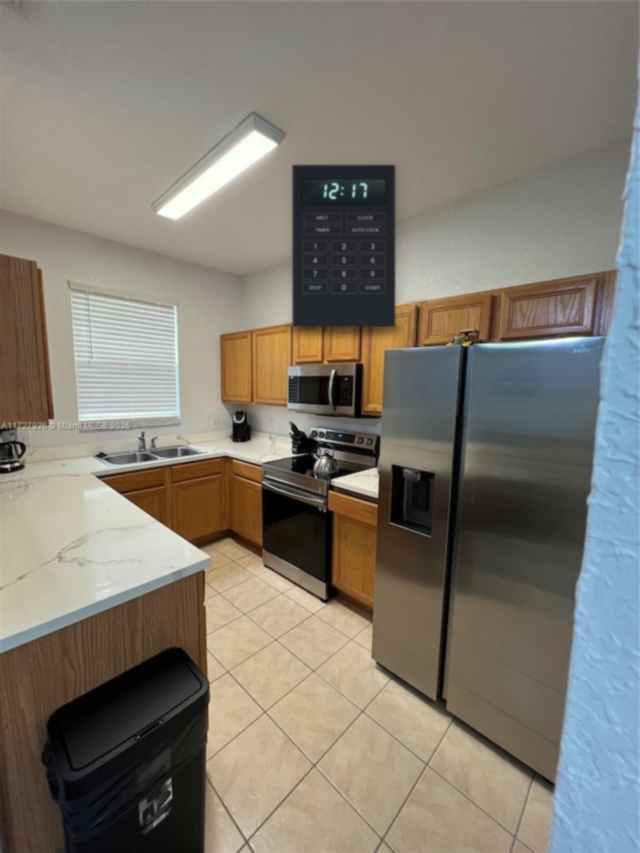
{"hour": 12, "minute": 17}
